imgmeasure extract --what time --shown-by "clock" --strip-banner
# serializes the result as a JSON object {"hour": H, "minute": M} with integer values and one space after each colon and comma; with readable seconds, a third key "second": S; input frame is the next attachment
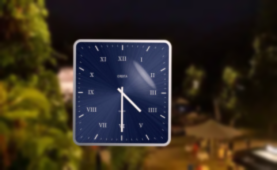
{"hour": 4, "minute": 30}
